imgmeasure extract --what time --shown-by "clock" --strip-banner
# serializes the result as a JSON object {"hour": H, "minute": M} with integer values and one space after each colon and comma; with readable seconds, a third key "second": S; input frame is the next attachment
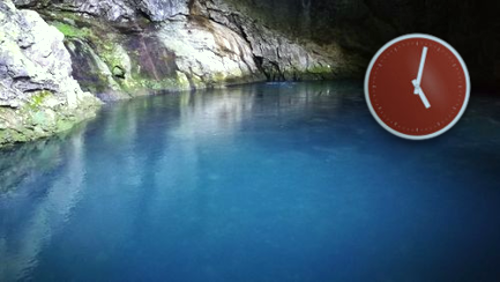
{"hour": 5, "minute": 2}
